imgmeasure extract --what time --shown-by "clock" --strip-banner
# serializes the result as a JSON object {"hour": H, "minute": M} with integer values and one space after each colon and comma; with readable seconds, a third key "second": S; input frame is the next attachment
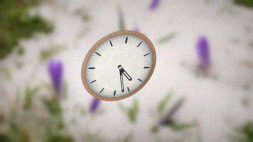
{"hour": 4, "minute": 27}
